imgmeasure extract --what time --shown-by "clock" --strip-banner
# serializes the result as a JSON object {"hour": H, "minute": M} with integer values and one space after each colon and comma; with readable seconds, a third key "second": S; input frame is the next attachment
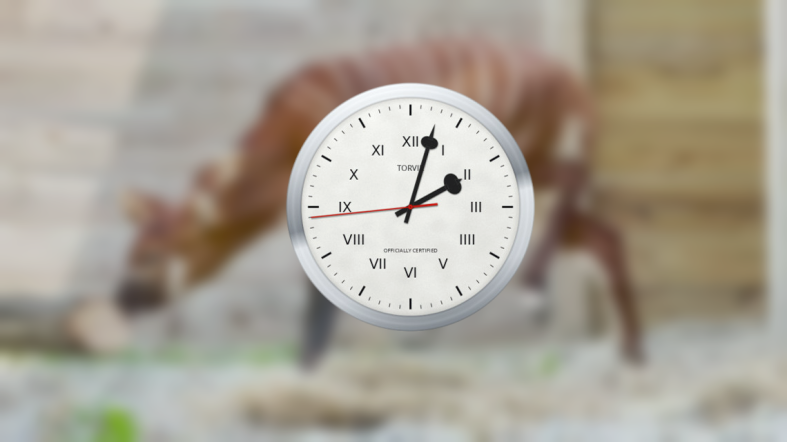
{"hour": 2, "minute": 2, "second": 44}
